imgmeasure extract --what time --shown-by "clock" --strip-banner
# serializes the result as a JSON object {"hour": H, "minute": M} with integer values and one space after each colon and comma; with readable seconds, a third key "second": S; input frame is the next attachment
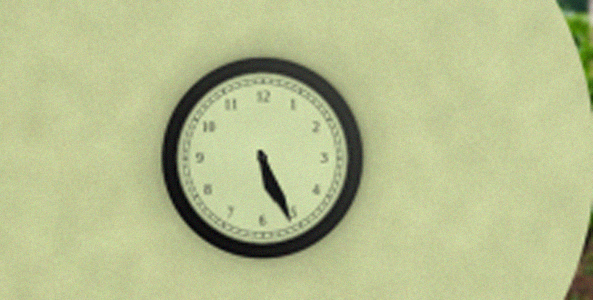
{"hour": 5, "minute": 26}
